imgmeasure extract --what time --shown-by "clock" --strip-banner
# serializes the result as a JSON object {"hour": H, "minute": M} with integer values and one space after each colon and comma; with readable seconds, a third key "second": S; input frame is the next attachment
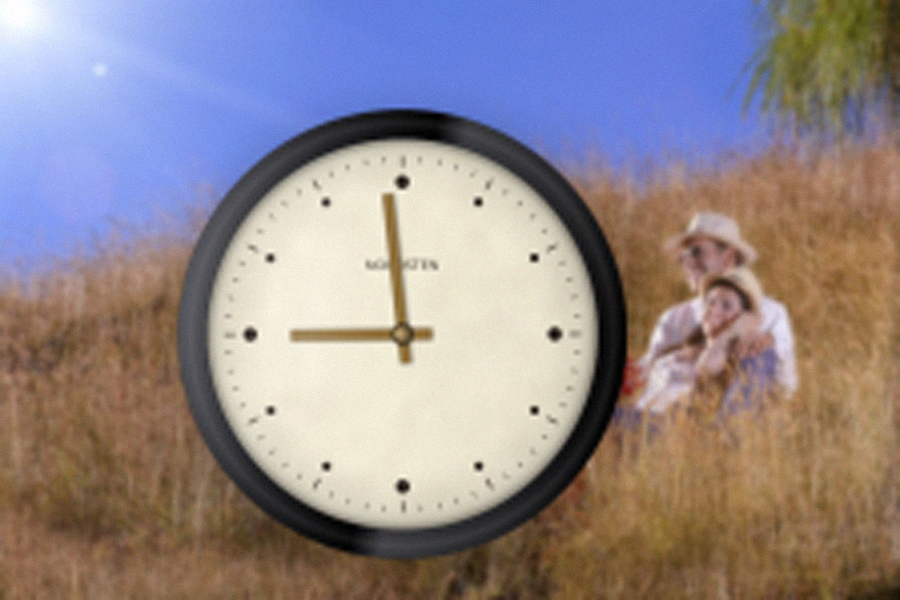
{"hour": 8, "minute": 59}
